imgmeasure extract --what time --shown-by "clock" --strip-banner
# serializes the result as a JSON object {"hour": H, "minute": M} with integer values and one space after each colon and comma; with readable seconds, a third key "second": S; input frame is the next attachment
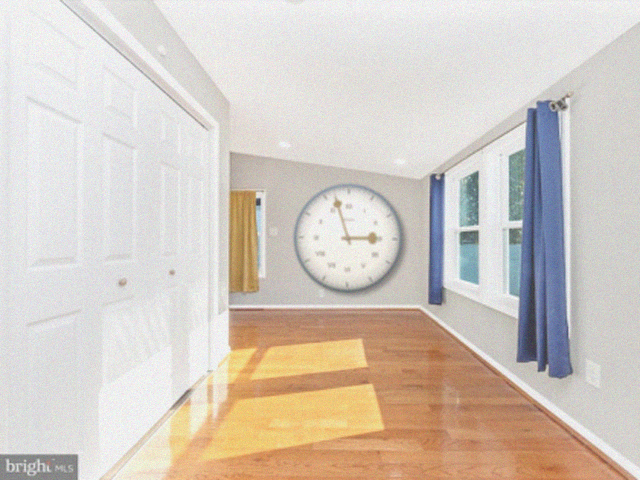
{"hour": 2, "minute": 57}
